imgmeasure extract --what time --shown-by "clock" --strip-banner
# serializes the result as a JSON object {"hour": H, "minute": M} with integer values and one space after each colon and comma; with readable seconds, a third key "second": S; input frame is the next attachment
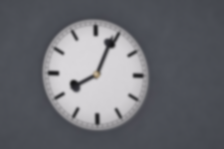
{"hour": 8, "minute": 4}
